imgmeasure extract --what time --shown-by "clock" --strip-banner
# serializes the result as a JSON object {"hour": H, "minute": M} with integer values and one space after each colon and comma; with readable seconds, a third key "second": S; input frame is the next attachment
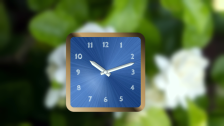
{"hour": 10, "minute": 12}
